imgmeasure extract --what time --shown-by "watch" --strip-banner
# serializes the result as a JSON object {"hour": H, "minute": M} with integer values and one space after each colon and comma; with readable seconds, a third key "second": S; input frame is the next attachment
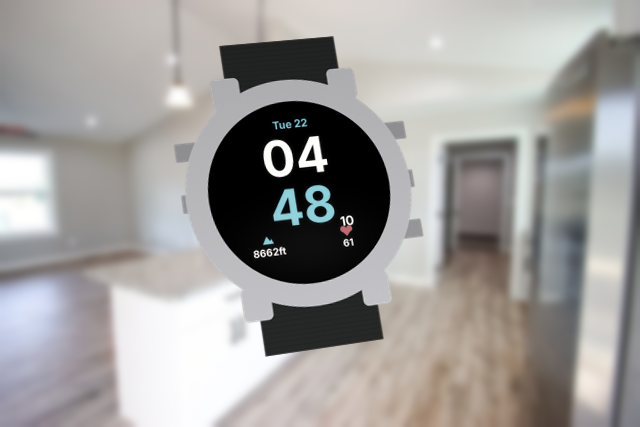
{"hour": 4, "minute": 48, "second": 10}
